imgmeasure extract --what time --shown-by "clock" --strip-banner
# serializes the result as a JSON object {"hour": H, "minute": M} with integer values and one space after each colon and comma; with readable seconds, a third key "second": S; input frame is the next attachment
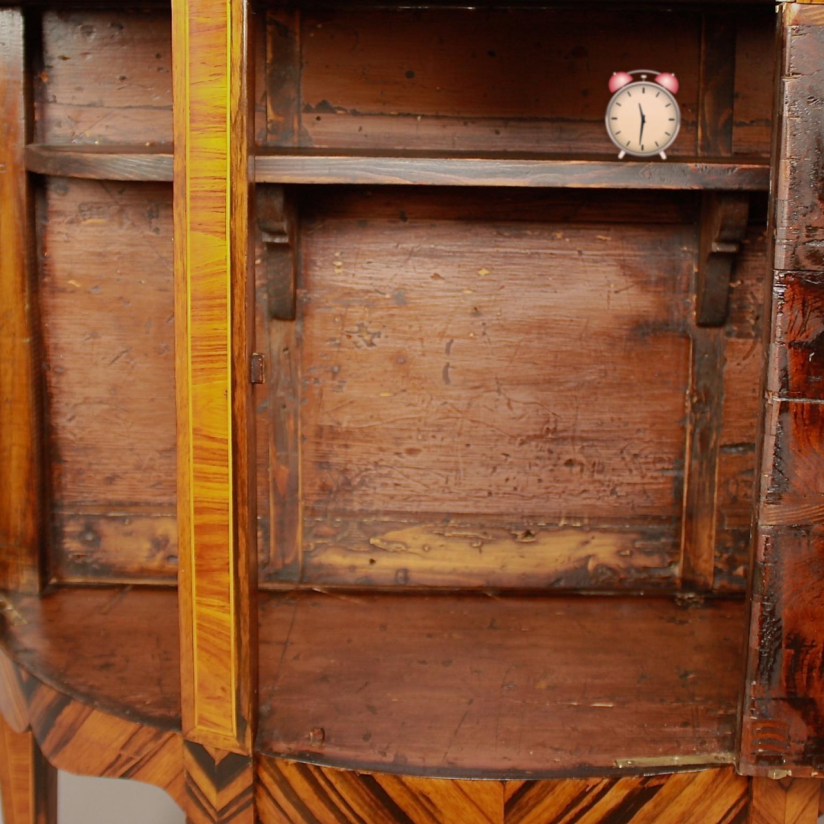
{"hour": 11, "minute": 31}
